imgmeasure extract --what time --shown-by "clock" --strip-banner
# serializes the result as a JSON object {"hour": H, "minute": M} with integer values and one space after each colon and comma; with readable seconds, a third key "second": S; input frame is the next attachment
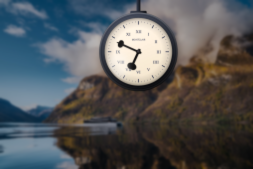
{"hour": 6, "minute": 49}
